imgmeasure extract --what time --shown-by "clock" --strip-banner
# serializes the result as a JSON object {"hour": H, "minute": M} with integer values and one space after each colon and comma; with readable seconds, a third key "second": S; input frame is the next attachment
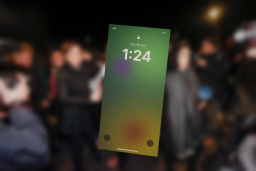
{"hour": 1, "minute": 24}
